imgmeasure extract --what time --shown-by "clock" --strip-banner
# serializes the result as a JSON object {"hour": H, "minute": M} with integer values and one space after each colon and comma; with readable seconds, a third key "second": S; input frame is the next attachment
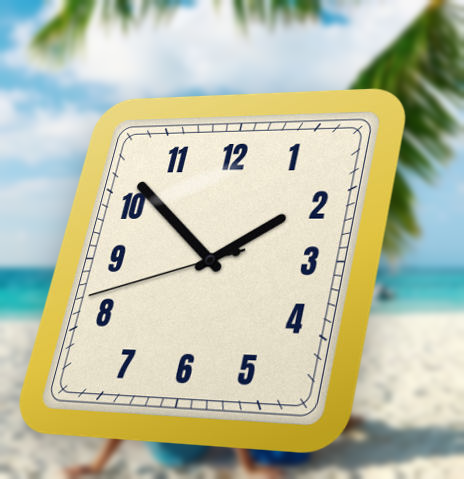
{"hour": 1, "minute": 51, "second": 42}
